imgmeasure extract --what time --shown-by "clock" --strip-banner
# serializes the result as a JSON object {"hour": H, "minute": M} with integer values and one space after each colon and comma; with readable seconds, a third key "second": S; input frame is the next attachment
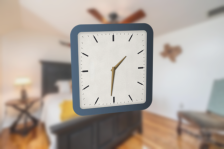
{"hour": 1, "minute": 31}
